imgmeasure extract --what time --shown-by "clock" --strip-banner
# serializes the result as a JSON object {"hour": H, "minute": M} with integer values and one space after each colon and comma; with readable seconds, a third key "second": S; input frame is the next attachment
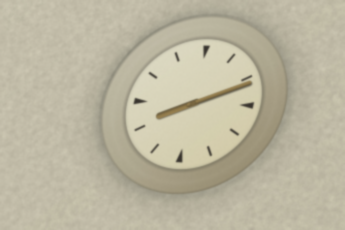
{"hour": 8, "minute": 11}
